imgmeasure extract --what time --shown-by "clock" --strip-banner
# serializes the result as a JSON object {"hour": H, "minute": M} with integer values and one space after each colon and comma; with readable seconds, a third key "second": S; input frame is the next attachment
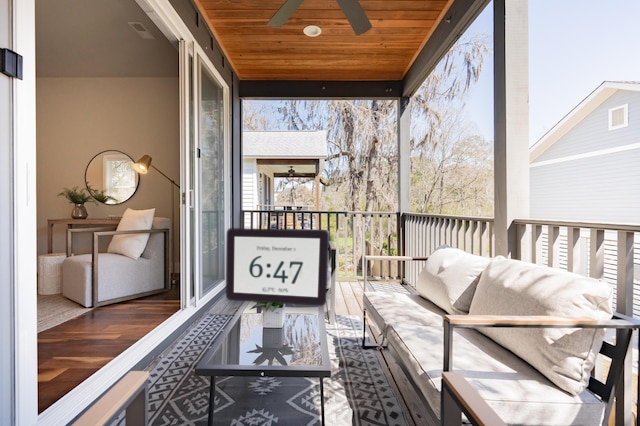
{"hour": 6, "minute": 47}
